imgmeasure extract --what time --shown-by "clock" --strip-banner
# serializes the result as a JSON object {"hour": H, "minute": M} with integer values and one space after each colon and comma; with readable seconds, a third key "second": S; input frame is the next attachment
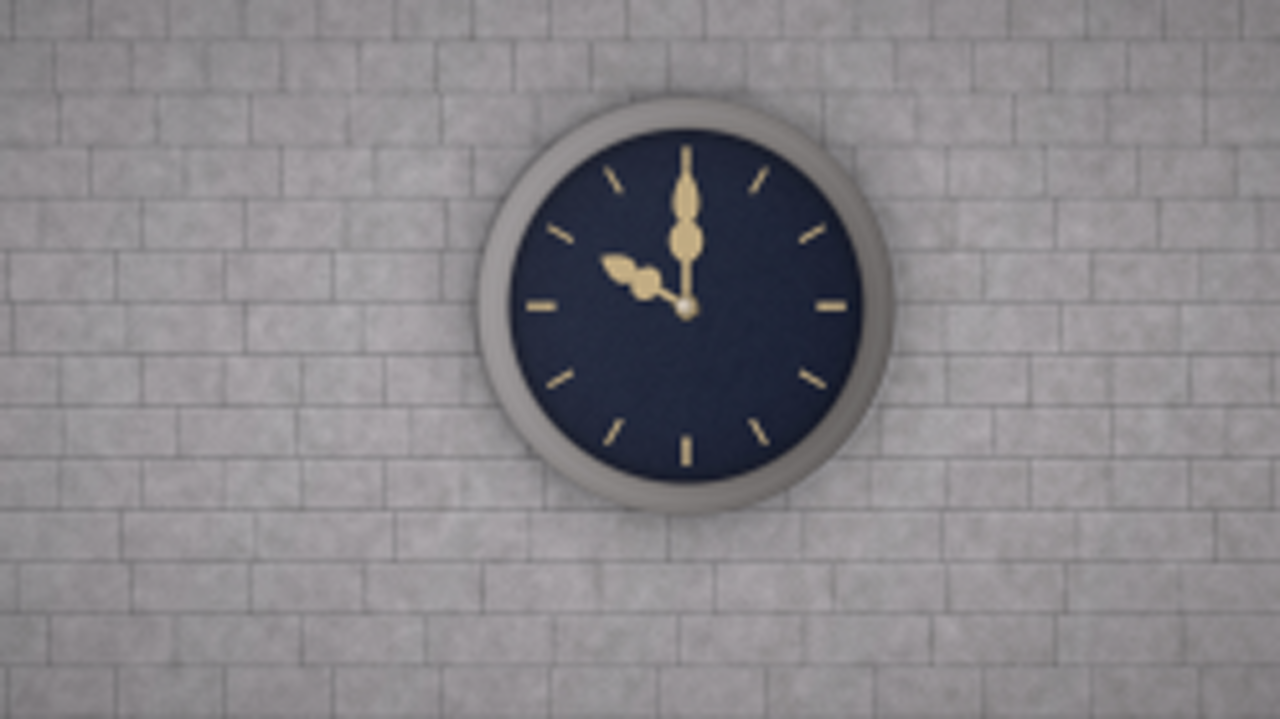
{"hour": 10, "minute": 0}
